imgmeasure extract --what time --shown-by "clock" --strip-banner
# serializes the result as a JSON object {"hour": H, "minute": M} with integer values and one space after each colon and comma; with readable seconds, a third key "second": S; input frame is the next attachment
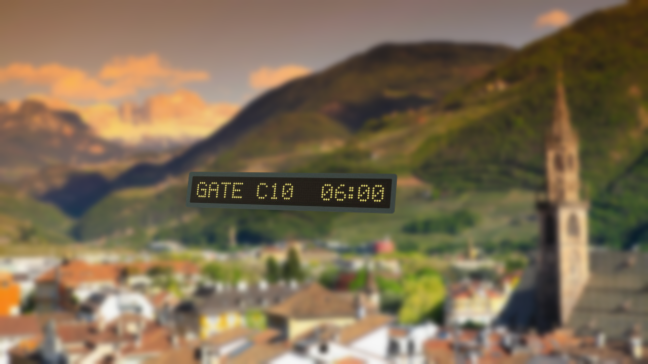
{"hour": 6, "minute": 0}
